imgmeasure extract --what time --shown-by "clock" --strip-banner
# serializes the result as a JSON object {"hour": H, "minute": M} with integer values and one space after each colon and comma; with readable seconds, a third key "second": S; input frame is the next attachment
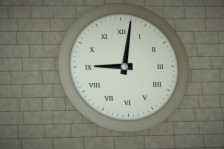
{"hour": 9, "minute": 2}
